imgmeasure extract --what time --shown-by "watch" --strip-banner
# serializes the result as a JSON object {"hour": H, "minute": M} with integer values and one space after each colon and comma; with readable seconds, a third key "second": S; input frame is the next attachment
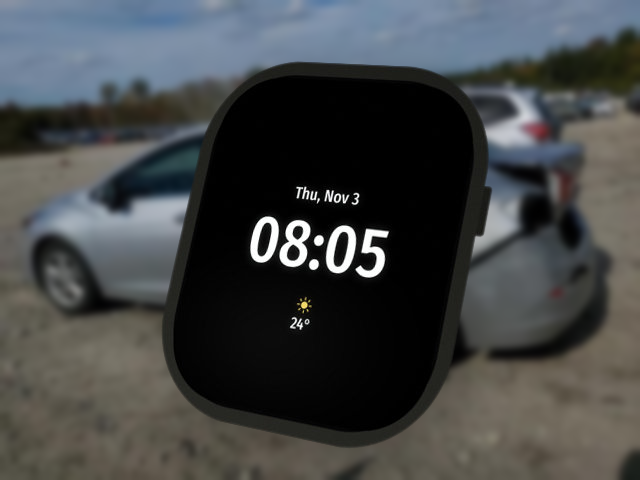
{"hour": 8, "minute": 5}
